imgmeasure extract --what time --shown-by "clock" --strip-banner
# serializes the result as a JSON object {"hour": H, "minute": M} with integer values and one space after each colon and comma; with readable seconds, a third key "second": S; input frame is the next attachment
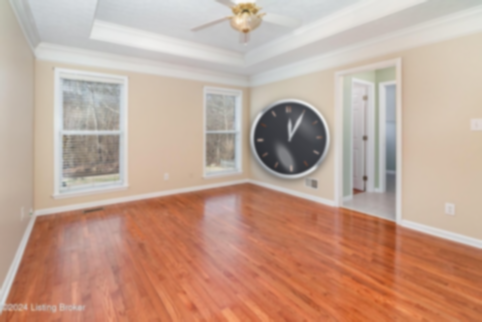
{"hour": 12, "minute": 5}
